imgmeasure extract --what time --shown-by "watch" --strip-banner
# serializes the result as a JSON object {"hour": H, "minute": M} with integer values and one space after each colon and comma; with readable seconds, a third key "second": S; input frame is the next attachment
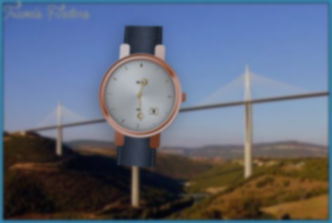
{"hour": 12, "minute": 29}
